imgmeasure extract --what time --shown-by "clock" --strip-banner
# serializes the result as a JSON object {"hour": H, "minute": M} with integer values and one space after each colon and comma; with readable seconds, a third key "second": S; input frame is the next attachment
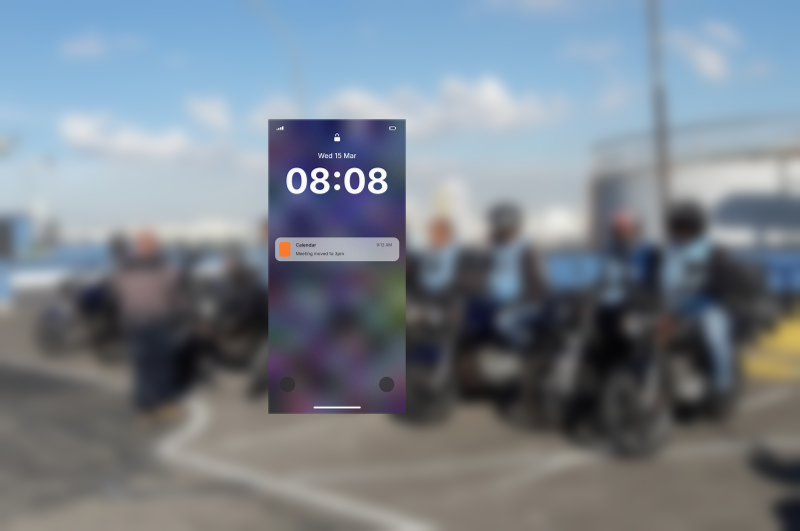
{"hour": 8, "minute": 8}
